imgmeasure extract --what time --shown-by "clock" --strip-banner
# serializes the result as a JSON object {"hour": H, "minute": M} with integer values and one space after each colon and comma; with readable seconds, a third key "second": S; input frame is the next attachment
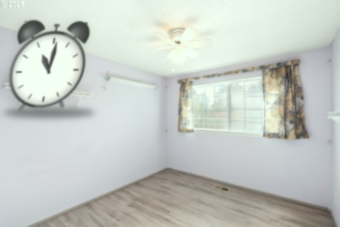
{"hour": 11, "minute": 1}
